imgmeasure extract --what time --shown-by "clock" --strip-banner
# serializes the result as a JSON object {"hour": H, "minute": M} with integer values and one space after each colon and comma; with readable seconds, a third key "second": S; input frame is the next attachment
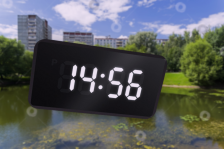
{"hour": 14, "minute": 56}
